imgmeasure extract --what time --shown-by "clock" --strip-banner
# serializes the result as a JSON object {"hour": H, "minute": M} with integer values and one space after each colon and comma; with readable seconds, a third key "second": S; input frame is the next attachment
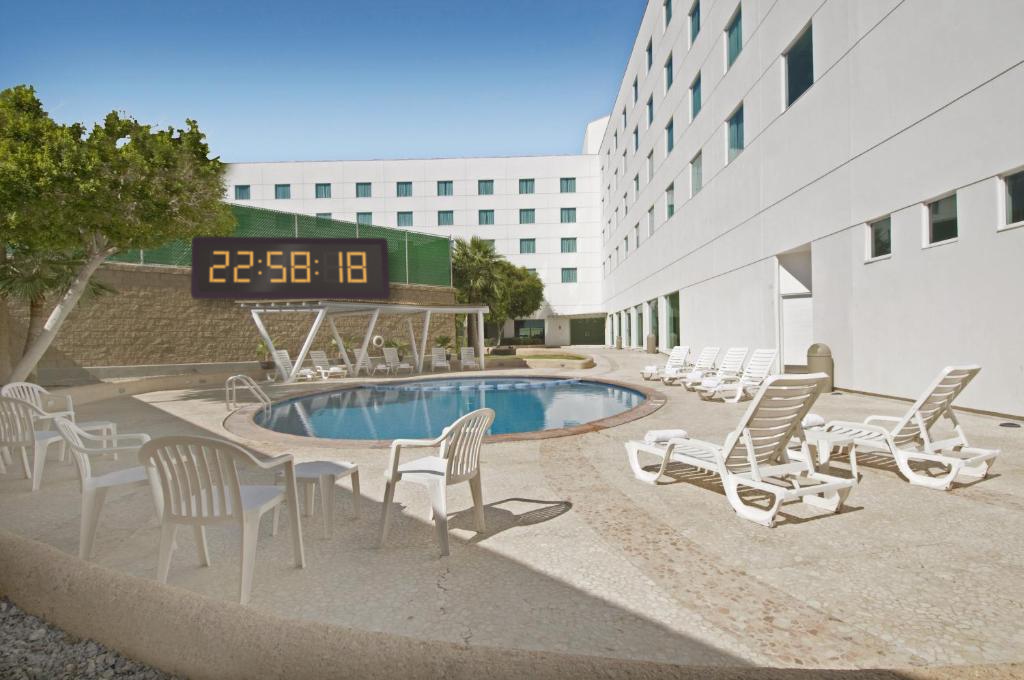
{"hour": 22, "minute": 58, "second": 18}
